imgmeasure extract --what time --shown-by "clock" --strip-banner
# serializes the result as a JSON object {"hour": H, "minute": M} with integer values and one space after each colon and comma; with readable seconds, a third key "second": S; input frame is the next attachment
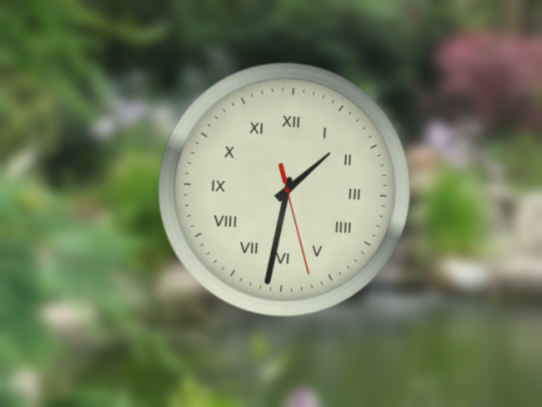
{"hour": 1, "minute": 31, "second": 27}
